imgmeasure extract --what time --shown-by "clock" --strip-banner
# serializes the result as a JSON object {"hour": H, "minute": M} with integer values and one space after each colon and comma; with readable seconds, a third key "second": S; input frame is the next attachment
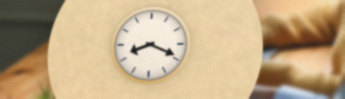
{"hour": 8, "minute": 19}
